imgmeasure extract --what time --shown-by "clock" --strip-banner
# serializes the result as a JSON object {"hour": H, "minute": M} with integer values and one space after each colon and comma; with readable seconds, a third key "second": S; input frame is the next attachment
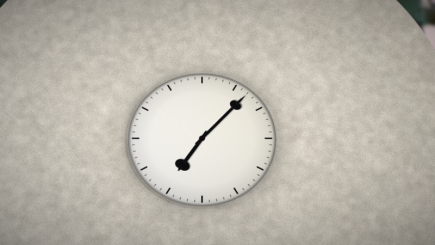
{"hour": 7, "minute": 7}
